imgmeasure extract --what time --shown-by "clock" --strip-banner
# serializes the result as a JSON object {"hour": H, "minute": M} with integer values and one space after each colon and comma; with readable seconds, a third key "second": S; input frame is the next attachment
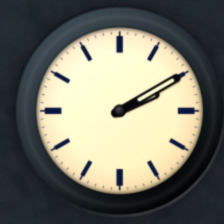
{"hour": 2, "minute": 10}
